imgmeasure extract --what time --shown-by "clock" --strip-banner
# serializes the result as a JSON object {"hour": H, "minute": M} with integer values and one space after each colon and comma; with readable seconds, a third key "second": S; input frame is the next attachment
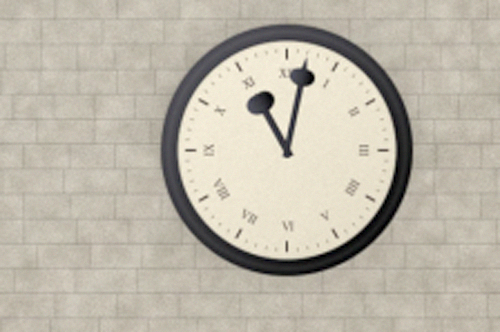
{"hour": 11, "minute": 2}
